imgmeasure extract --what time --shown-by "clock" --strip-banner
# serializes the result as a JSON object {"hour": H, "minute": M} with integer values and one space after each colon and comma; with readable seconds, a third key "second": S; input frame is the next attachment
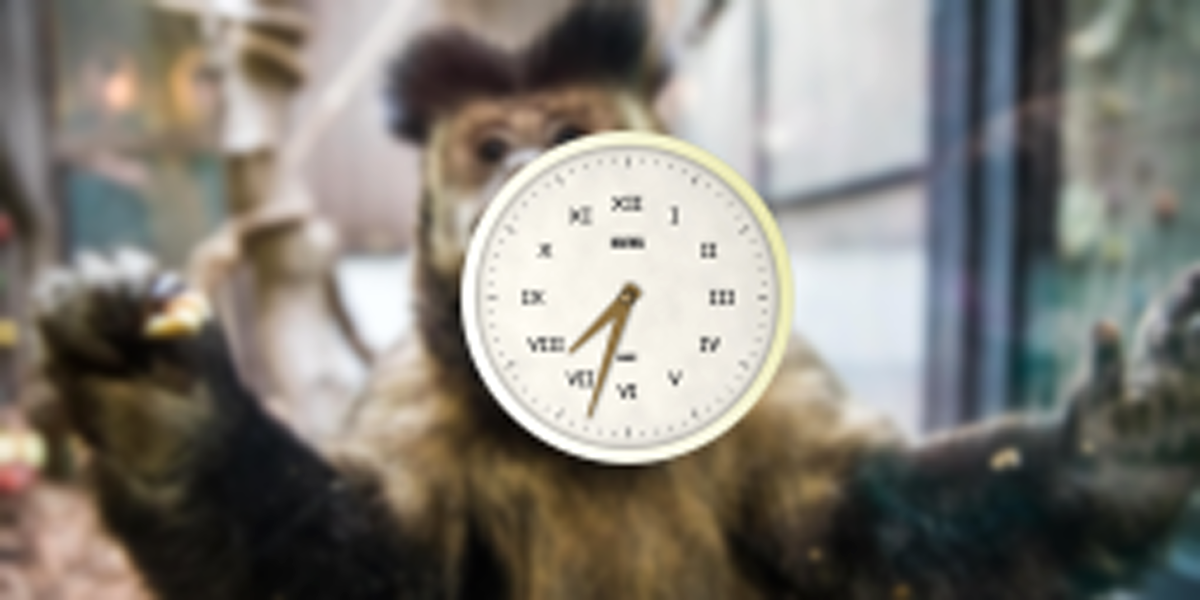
{"hour": 7, "minute": 33}
